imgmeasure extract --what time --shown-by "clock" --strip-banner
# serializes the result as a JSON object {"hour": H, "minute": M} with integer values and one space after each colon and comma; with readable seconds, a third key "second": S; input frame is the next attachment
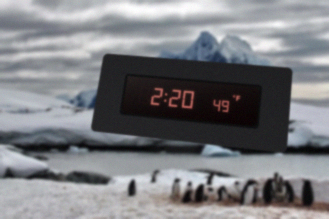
{"hour": 2, "minute": 20}
